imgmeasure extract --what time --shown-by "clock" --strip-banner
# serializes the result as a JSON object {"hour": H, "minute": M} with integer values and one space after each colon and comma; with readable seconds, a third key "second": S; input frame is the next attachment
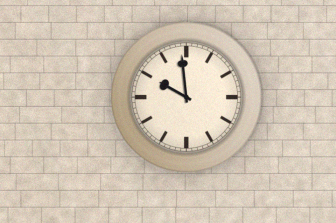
{"hour": 9, "minute": 59}
